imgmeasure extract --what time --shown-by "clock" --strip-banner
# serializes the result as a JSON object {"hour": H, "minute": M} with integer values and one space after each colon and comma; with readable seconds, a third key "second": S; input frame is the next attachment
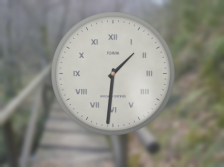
{"hour": 1, "minute": 31}
